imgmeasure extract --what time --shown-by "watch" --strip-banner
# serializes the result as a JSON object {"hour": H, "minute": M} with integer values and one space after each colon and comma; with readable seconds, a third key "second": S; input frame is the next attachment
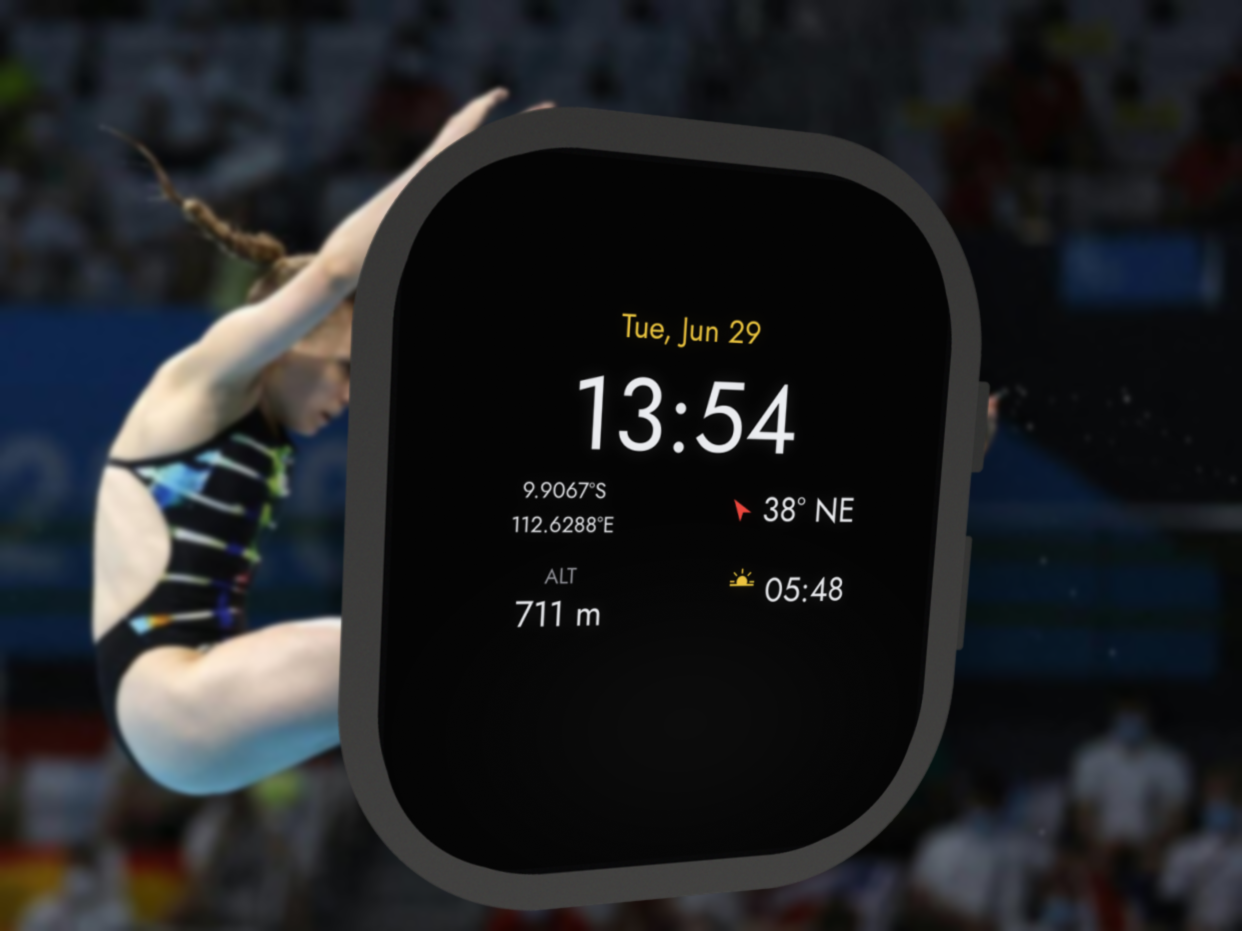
{"hour": 13, "minute": 54}
